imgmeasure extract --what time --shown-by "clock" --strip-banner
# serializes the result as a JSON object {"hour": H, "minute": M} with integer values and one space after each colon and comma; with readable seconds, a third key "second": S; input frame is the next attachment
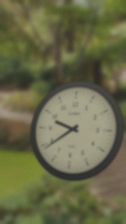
{"hour": 9, "minute": 39}
